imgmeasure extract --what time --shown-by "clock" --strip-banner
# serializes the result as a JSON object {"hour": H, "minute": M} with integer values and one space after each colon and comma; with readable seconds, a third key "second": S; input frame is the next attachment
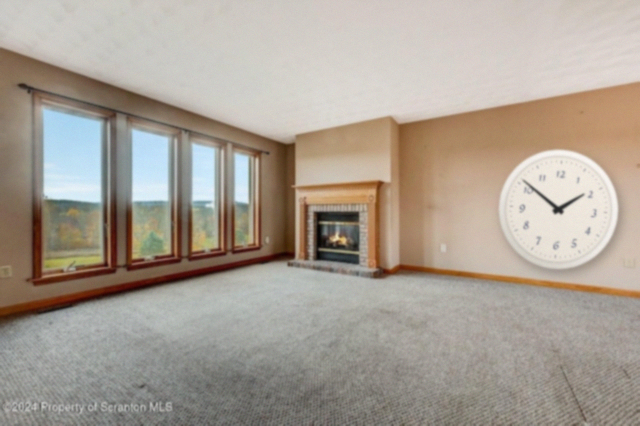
{"hour": 1, "minute": 51}
